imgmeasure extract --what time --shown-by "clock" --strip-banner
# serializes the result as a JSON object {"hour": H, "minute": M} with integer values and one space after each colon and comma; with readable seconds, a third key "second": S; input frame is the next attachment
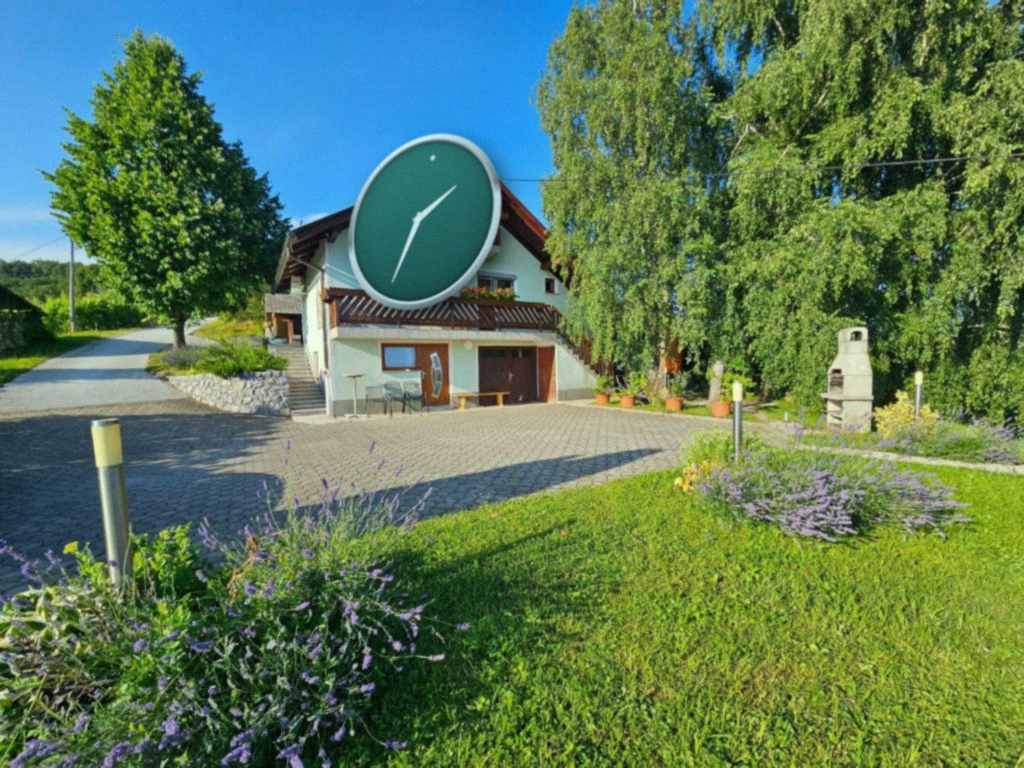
{"hour": 1, "minute": 32}
